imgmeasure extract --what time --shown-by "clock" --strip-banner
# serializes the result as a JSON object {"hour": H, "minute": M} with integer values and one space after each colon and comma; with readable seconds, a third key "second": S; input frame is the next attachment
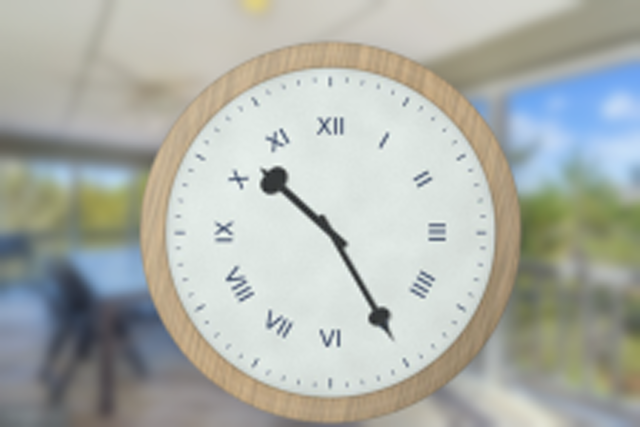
{"hour": 10, "minute": 25}
